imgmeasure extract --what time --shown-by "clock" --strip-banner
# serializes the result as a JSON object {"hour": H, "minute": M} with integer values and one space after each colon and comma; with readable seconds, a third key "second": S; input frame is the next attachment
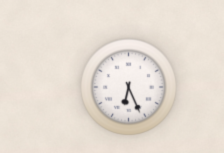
{"hour": 6, "minute": 26}
